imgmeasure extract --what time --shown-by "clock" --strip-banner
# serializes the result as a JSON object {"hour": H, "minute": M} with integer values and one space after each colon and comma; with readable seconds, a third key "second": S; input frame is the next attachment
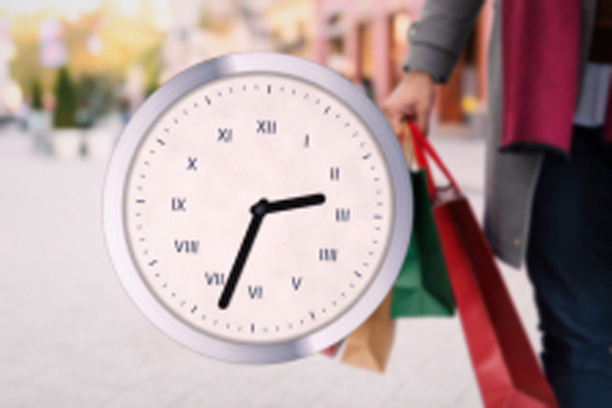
{"hour": 2, "minute": 33}
